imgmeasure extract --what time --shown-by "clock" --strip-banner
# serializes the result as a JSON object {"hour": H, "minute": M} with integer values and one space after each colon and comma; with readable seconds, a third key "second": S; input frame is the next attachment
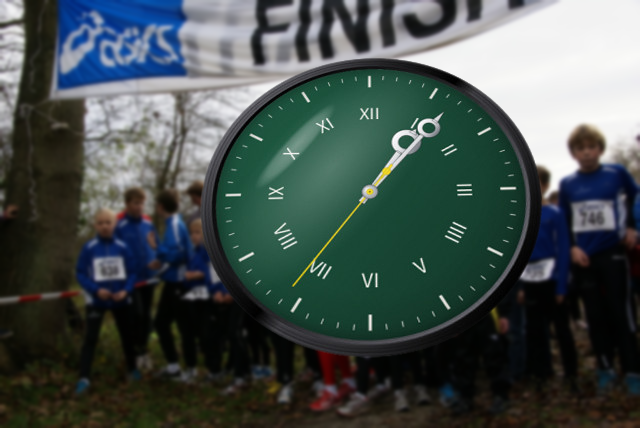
{"hour": 1, "minute": 6, "second": 36}
